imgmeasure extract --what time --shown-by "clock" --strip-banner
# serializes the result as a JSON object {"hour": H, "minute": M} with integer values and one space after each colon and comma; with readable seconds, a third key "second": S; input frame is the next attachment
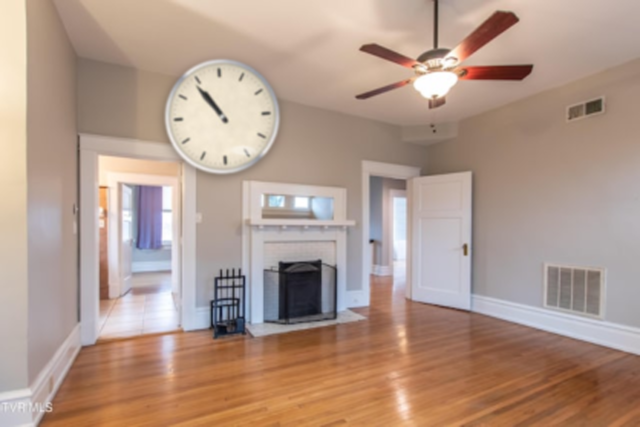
{"hour": 10, "minute": 54}
